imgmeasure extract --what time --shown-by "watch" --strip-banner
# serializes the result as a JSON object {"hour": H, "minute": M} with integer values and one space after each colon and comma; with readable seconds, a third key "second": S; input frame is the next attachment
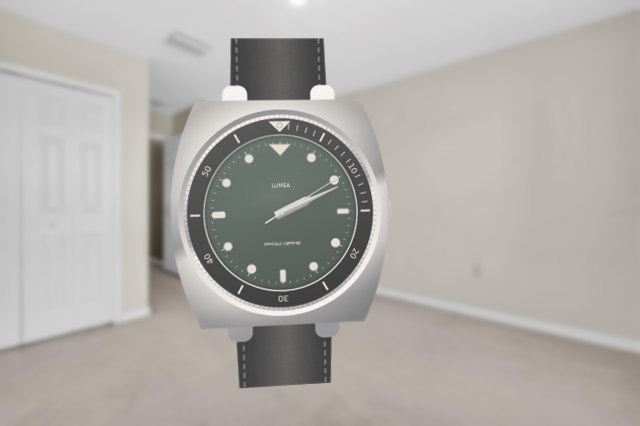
{"hour": 2, "minute": 11, "second": 10}
